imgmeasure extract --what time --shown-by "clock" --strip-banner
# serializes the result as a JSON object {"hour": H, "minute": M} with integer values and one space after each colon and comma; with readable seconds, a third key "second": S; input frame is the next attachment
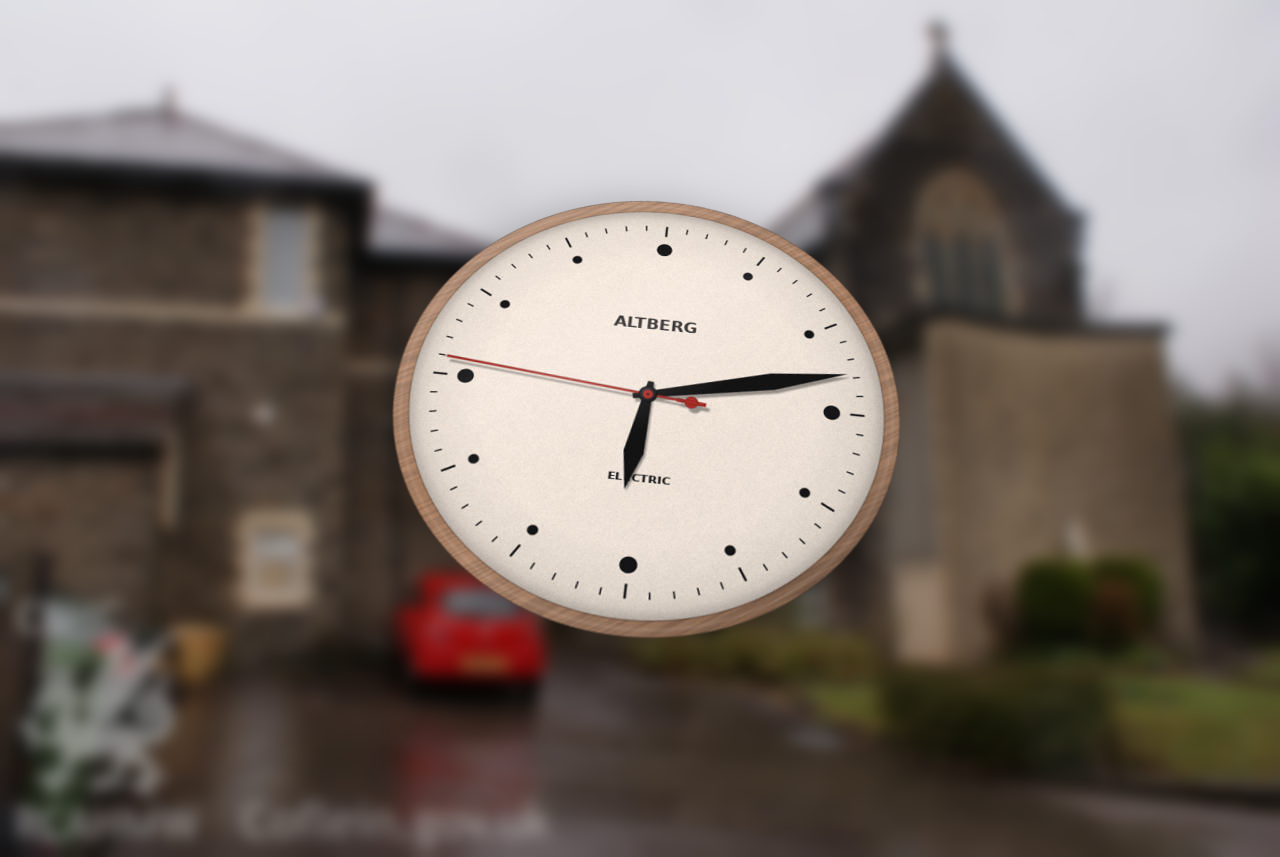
{"hour": 6, "minute": 12, "second": 46}
